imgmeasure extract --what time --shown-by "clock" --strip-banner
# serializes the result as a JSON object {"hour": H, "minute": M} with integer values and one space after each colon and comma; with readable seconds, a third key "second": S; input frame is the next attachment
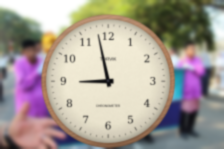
{"hour": 8, "minute": 58}
